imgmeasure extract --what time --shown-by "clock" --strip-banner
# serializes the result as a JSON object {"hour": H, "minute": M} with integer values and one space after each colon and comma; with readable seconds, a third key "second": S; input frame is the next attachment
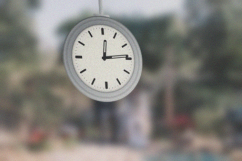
{"hour": 12, "minute": 14}
